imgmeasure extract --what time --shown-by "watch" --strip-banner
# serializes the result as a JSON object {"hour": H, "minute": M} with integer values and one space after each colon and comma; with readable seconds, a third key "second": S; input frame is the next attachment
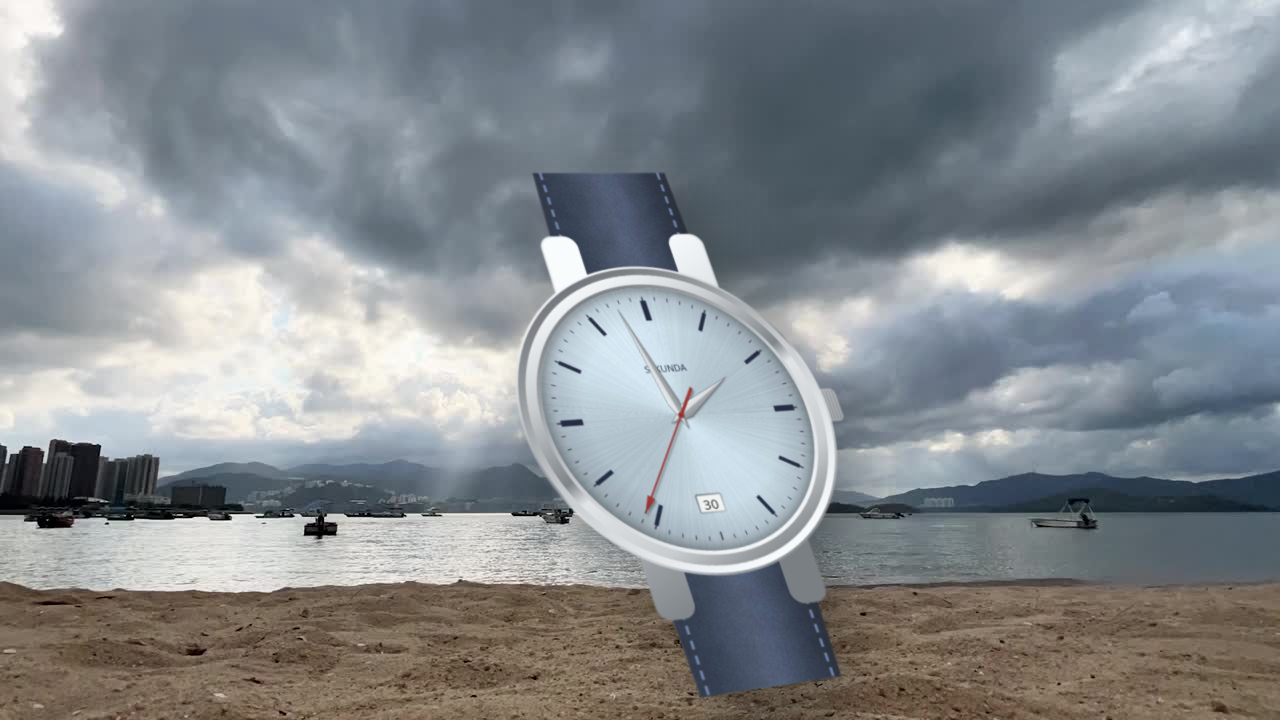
{"hour": 1, "minute": 57, "second": 36}
